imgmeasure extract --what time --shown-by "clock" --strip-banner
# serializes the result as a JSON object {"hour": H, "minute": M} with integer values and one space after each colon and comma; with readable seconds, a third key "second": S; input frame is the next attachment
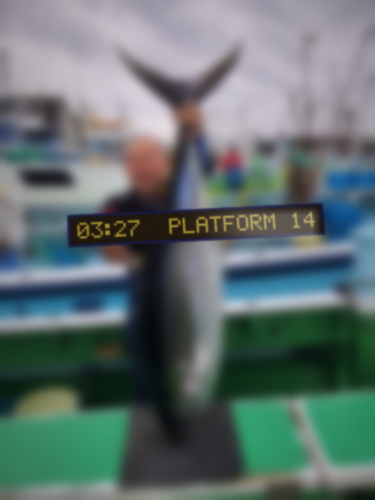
{"hour": 3, "minute": 27}
